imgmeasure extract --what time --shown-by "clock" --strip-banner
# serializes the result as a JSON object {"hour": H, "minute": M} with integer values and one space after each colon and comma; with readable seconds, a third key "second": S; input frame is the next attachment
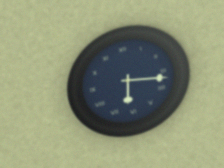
{"hour": 6, "minute": 17}
